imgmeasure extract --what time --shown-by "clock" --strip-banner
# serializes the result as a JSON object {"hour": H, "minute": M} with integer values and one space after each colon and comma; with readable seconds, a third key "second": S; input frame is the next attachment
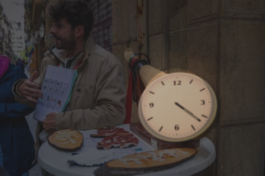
{"hour": 4, "minute": 22}
